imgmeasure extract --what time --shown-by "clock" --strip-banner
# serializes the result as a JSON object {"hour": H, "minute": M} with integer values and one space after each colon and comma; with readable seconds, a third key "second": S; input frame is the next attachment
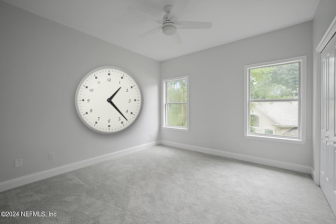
{"hour": 1, "minute": 23}
